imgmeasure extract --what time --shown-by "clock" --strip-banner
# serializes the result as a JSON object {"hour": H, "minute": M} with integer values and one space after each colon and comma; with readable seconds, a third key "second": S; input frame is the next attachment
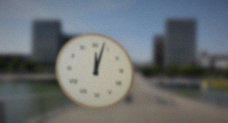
{"hour": 12, "minute": 3}
